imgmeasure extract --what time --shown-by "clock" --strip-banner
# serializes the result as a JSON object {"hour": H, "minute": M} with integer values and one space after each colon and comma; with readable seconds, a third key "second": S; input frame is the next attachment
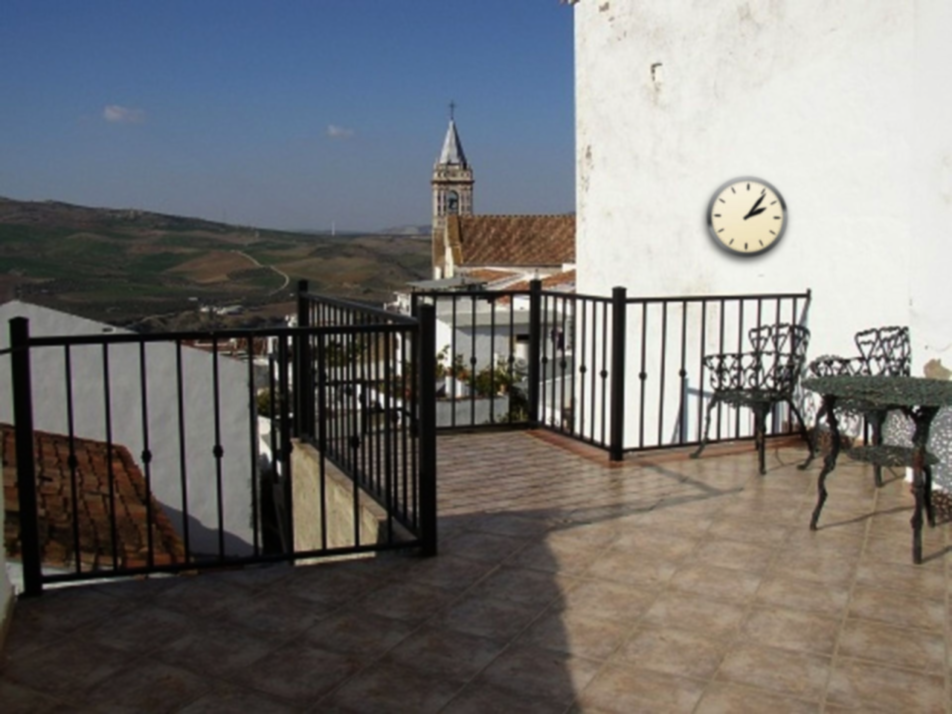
{"hour": 2, "minute": 6}
